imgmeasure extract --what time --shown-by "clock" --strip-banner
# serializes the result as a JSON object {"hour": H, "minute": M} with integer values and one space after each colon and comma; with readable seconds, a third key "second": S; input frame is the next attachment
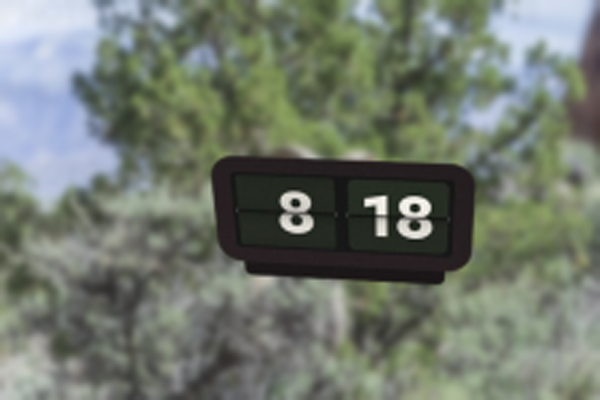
{"hour": 8, "minute": 18}
